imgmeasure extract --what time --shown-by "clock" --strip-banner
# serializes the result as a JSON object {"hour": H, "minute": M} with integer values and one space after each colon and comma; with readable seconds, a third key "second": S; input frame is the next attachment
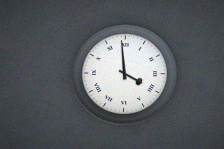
{"hour": 3, "minute": 59}
